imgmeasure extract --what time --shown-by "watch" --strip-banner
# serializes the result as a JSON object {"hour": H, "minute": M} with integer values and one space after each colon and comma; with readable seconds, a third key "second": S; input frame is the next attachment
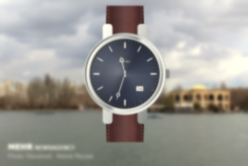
{"hour": 11, "minute": 33}
